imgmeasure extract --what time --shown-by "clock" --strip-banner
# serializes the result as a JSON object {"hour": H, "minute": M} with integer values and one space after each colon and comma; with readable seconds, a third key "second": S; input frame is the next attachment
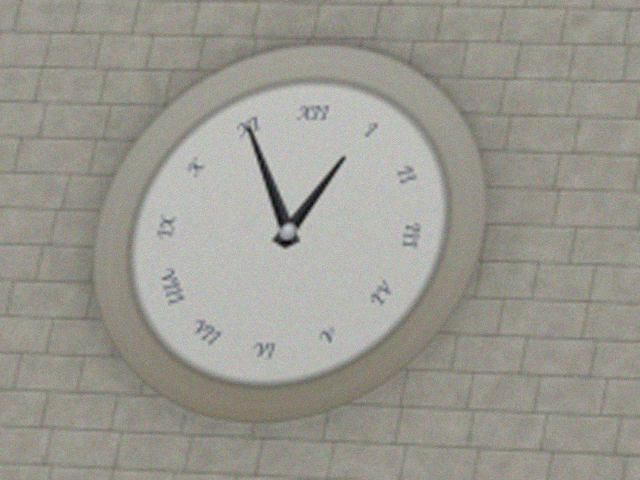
{"hour": 12, "minute": 55}
